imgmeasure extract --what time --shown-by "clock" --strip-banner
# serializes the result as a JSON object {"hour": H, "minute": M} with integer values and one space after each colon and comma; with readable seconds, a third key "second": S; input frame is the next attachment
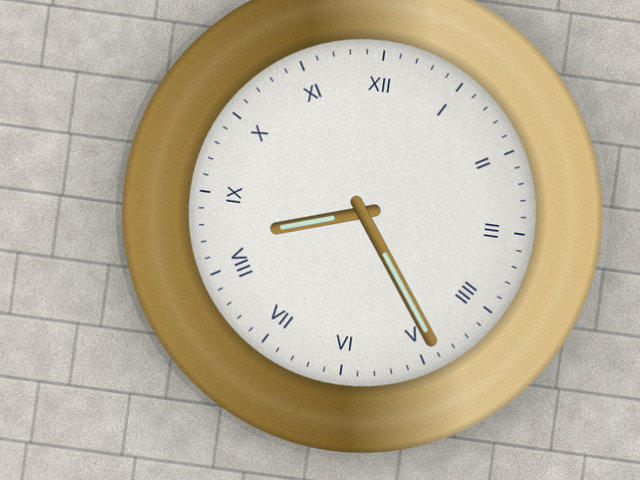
{"hour": 8, "minute": 24}
